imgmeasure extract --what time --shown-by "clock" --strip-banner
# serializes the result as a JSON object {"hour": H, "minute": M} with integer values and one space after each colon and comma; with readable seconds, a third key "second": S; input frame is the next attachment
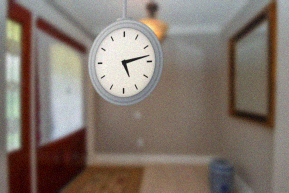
{"hour": 5, "minute": 13}
